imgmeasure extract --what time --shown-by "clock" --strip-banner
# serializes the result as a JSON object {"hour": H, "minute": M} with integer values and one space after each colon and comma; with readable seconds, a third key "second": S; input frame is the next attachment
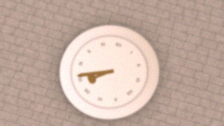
{"hour": 7, "minute": 41}
